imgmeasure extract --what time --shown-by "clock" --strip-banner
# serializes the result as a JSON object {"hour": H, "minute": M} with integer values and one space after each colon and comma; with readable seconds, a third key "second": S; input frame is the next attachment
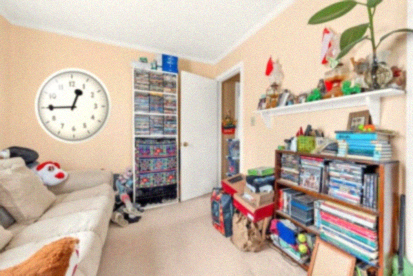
{"hour": 12, "minute": 45}
